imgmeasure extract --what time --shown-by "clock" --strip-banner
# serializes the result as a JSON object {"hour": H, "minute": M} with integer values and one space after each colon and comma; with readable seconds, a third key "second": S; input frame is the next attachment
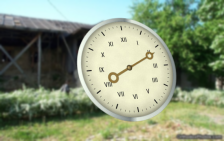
{"hour": 8, "minute": 11}
